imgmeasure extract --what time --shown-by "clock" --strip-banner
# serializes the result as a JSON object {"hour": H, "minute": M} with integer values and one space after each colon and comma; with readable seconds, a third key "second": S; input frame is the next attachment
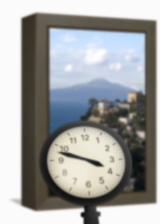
{"hour": 3, "minute": 48}
